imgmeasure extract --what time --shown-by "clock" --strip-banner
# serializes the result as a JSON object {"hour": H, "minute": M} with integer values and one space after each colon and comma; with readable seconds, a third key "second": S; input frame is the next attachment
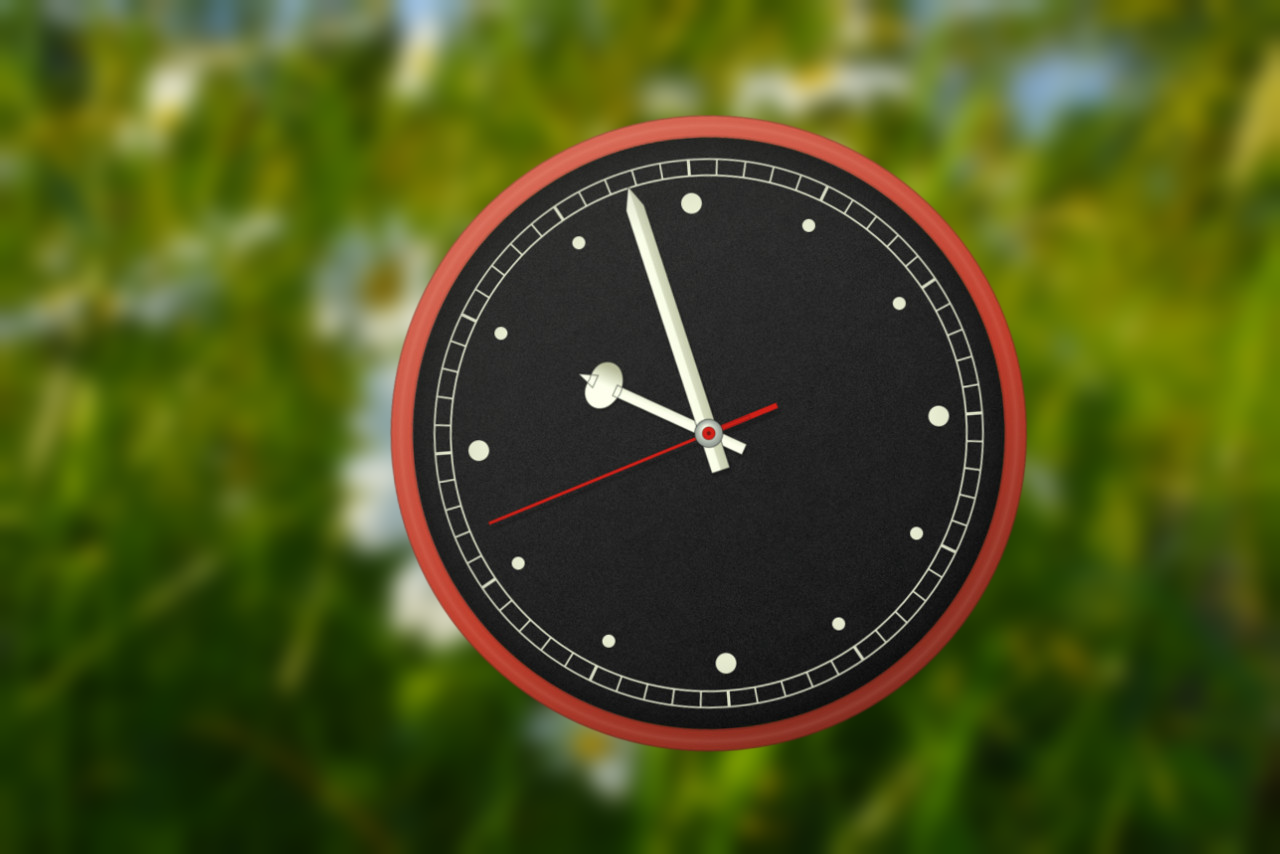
{"hour": 9, "minute": 57, "second": 42}
